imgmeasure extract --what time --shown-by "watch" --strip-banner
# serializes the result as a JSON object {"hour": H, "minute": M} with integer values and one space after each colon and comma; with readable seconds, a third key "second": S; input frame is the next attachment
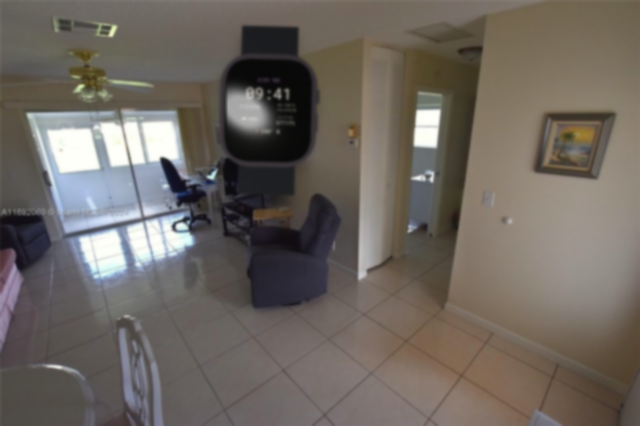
{"hour": 9, "minute": 41}
